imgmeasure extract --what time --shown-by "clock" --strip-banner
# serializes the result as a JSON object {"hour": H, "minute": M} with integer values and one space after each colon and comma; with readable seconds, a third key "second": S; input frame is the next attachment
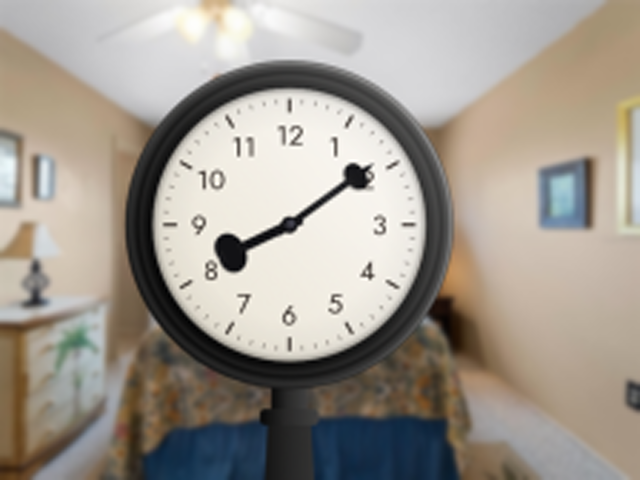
{"hour": 8, "minute": 9}
